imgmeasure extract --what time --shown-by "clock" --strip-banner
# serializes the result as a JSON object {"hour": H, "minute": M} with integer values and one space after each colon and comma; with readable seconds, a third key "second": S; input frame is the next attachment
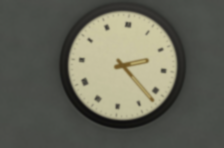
{"hour": 2, "minute": 22}
